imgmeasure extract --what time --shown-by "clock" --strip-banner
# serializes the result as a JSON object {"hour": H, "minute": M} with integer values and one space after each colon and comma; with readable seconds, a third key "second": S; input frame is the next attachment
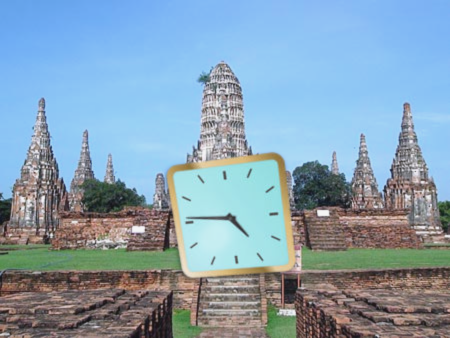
{"hour": 4, "minute": 46}
